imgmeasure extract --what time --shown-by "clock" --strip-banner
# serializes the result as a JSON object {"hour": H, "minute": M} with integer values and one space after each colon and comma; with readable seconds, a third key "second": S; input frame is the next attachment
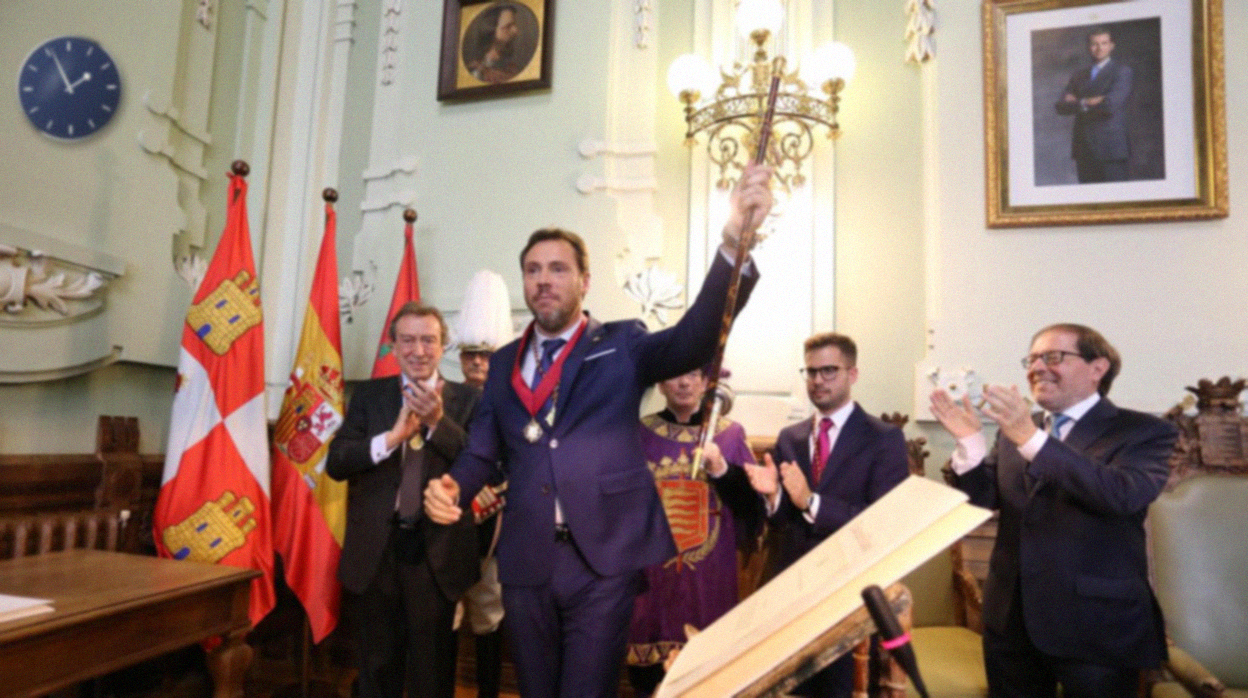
{"hour": 1, "minute": 56}
